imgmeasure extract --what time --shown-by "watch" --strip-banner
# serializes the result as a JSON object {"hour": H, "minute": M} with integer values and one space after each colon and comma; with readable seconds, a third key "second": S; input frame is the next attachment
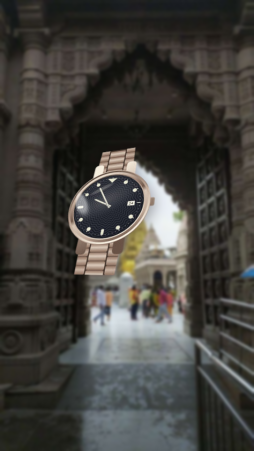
{"hour": 9, "minute": 55}
